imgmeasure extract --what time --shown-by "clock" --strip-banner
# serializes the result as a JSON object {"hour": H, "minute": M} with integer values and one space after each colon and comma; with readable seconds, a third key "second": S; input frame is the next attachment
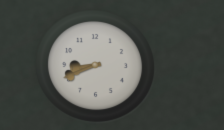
{"hour": 8, "minute": 41}
